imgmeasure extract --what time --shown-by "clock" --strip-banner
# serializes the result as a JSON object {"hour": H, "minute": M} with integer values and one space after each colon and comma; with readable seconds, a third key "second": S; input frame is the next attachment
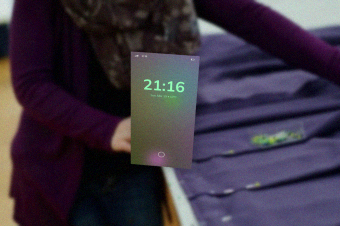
{"hour": 21, "minute": 16}
